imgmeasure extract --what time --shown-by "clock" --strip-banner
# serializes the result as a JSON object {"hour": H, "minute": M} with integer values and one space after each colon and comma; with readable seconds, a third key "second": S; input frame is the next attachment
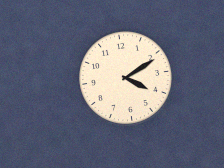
{"hour": 4, "minute": 11}
